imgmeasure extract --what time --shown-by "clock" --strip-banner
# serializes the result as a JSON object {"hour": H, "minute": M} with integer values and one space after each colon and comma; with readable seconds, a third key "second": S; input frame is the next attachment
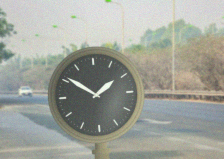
{"hour": 1, "minute": 51}
